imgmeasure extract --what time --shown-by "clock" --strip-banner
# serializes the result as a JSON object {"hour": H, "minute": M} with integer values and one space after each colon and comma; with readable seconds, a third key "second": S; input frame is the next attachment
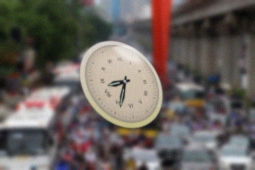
{"hour": 8, "minute": 34}
